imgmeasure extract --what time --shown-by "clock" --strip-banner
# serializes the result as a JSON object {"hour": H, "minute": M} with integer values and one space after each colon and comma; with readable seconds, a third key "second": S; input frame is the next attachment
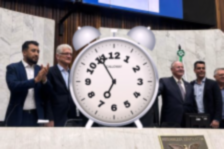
{"hour": 6, "minute": 55}
